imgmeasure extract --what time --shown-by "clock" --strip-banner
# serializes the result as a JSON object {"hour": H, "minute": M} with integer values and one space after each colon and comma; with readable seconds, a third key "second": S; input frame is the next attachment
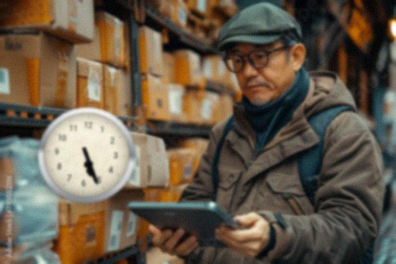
{"hour": 5, "minute": 26}
